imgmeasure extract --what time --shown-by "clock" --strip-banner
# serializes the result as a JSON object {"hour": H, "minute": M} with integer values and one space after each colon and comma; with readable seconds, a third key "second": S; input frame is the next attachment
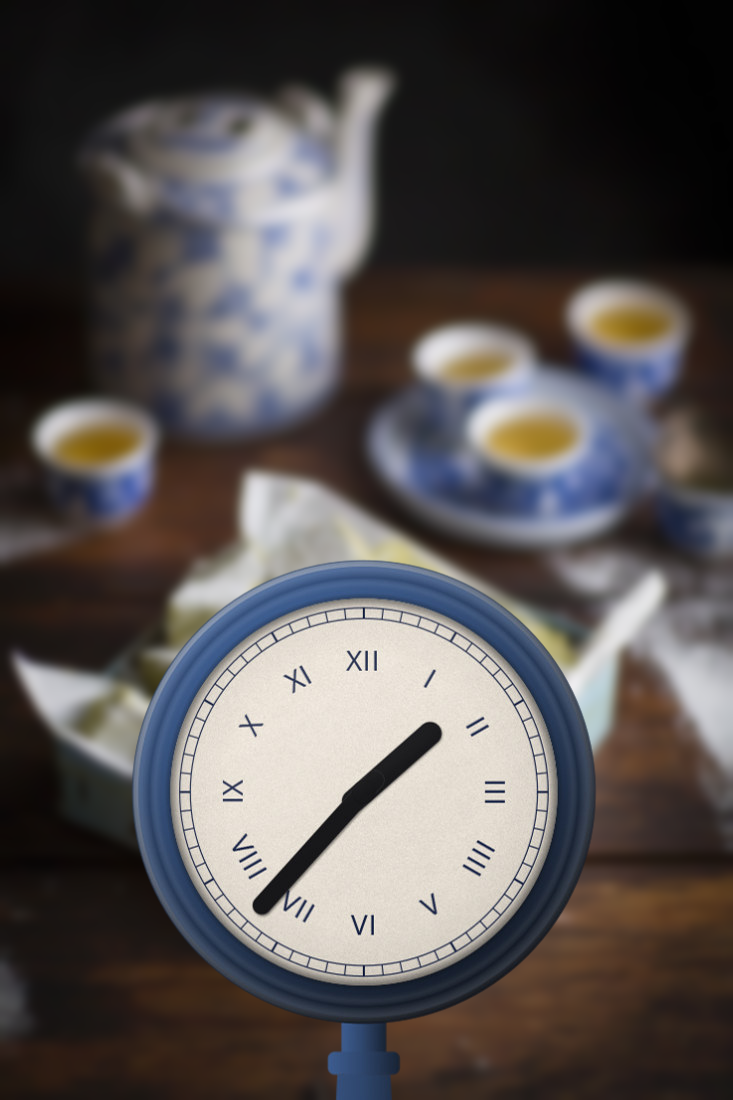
{"hour": 1, "minute": 37}
